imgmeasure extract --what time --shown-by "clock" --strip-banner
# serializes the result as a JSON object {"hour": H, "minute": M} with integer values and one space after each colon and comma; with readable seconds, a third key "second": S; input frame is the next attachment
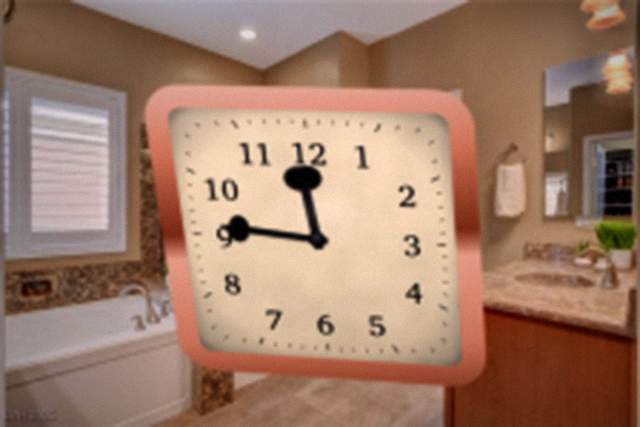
{"hour": 11, "minute": 46}
